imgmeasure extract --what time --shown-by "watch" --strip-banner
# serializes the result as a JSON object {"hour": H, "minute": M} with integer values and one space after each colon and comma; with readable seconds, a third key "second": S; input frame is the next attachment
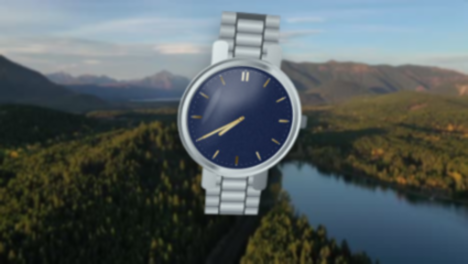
{"hour": 7, "minute": 40}
